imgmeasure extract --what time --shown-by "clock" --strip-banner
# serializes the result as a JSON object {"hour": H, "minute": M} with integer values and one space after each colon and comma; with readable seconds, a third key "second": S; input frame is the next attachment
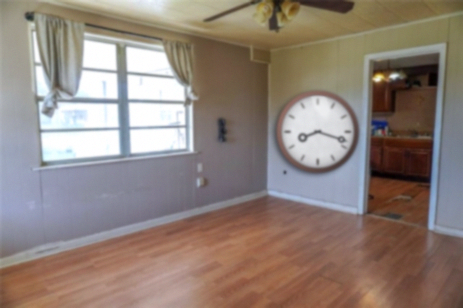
{"hour": 8, "minute": 18}
